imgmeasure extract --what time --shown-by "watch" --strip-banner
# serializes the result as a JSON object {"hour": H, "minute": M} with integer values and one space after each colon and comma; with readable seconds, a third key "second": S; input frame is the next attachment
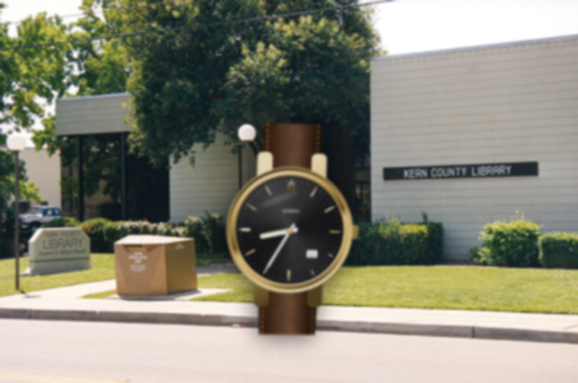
{"hour": 8, "minute": 35}
